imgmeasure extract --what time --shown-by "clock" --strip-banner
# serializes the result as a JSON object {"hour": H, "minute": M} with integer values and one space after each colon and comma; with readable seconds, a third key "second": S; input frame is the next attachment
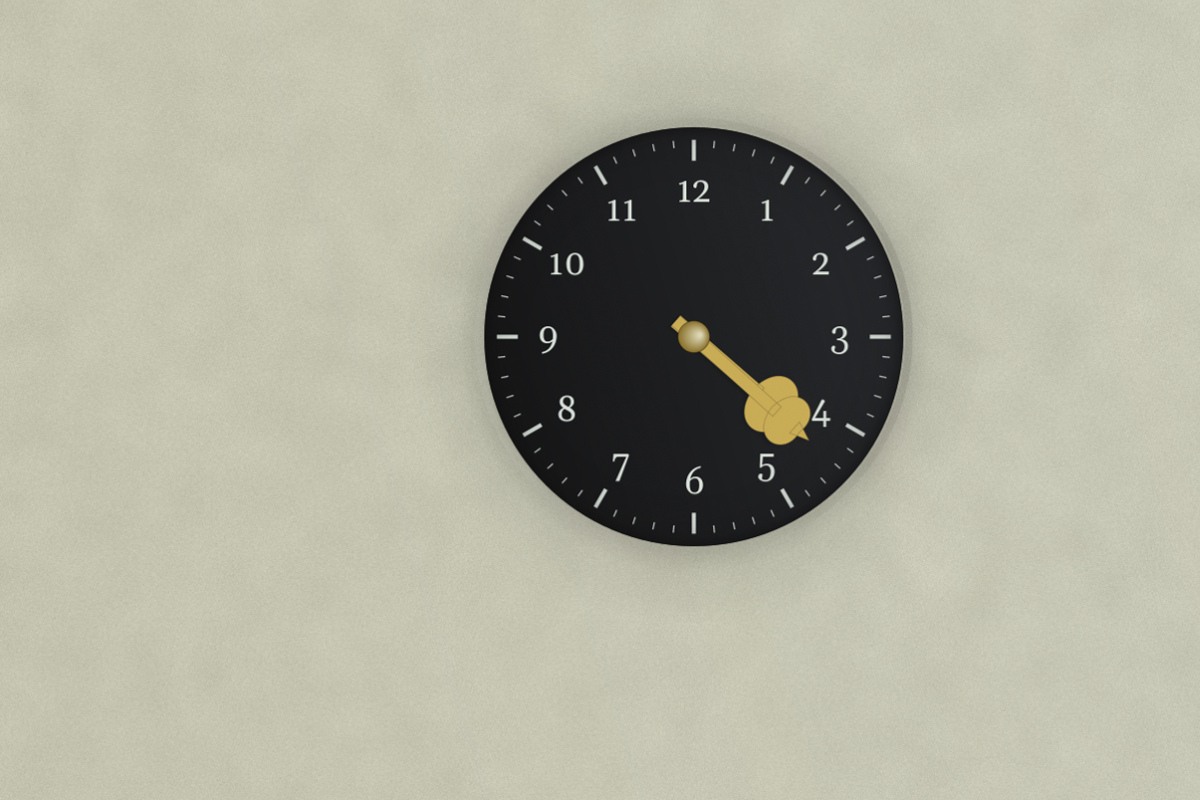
{"hour": 4, "minute": 22}
